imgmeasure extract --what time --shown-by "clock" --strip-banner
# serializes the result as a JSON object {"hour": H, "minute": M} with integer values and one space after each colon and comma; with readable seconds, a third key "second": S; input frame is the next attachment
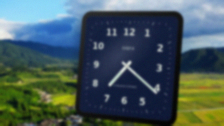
{"hour": 7, "minute": 21}
